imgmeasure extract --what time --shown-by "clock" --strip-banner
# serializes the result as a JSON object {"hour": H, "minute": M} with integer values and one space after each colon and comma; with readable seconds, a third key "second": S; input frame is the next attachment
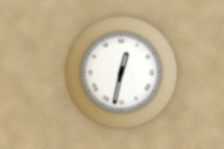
{"hour": 12, "minute": 32}
